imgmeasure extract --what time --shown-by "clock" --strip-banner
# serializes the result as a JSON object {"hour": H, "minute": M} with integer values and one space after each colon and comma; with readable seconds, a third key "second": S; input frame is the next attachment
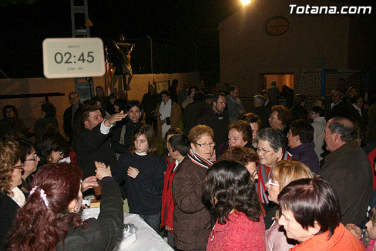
{"hour": 2, "minute": 45}
